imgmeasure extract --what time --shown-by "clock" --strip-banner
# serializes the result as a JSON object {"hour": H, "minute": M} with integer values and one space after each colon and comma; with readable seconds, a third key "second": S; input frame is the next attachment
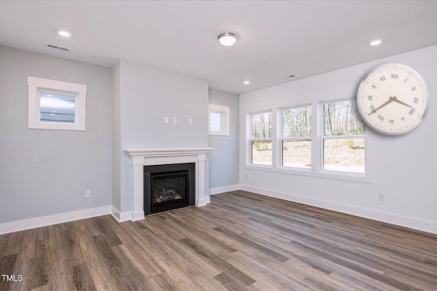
{"hour": 3, "minute": 39}
